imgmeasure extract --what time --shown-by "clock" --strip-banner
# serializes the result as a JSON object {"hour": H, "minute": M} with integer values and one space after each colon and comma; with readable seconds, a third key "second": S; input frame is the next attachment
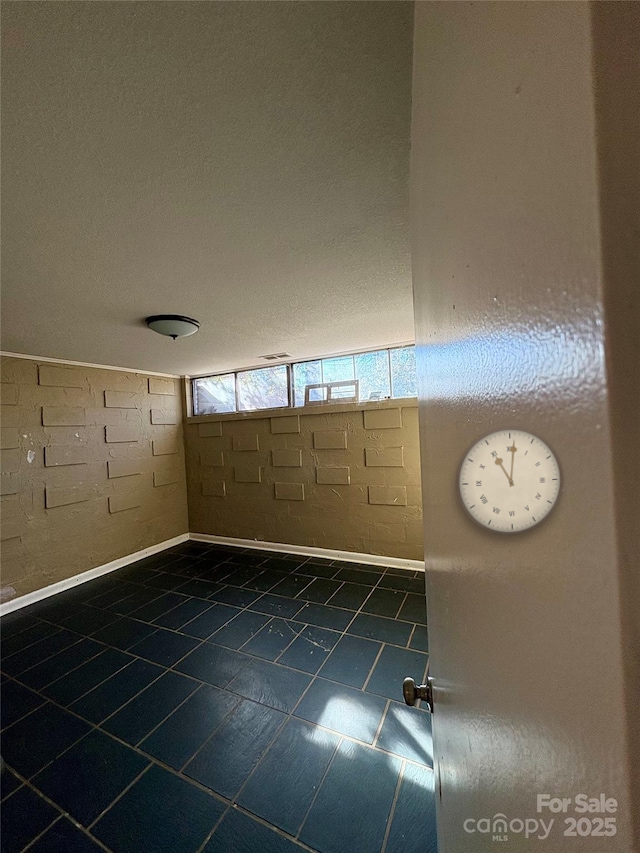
{"hour": 11, "minute": 1}
